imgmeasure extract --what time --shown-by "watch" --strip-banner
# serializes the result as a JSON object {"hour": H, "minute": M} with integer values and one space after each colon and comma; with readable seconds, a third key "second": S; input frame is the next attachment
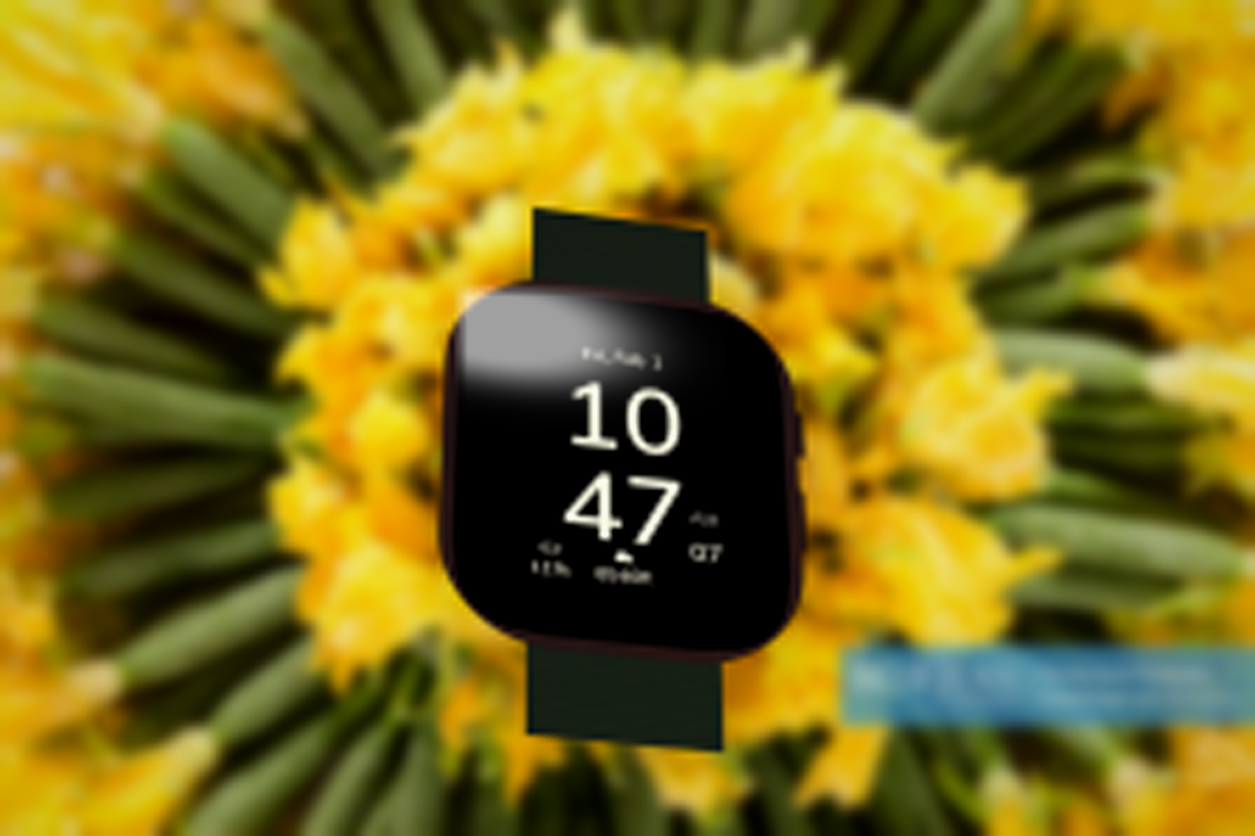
{"hour": 10, "minute": 47}
